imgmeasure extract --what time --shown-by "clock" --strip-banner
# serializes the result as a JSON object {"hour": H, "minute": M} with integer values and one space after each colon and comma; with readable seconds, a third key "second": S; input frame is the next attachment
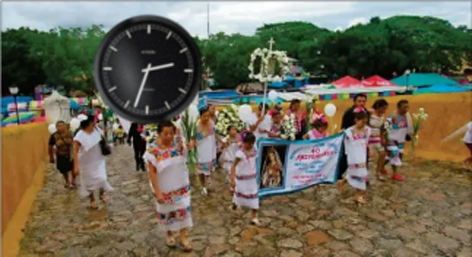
{"hour": 2, "minute": 33}
